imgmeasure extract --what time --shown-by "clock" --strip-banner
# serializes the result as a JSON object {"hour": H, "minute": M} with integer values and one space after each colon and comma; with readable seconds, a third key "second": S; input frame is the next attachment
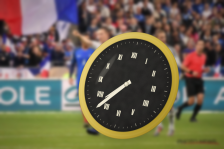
{"hour": 7, "minute": 37}
